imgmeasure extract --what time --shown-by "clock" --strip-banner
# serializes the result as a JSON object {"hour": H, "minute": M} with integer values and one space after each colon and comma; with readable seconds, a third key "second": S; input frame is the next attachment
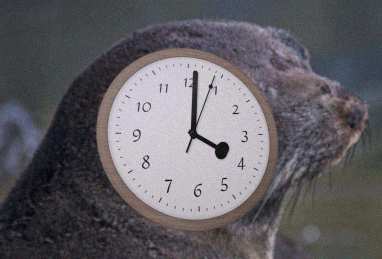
{"hour": 4, "minute": 1, "second": 4}
